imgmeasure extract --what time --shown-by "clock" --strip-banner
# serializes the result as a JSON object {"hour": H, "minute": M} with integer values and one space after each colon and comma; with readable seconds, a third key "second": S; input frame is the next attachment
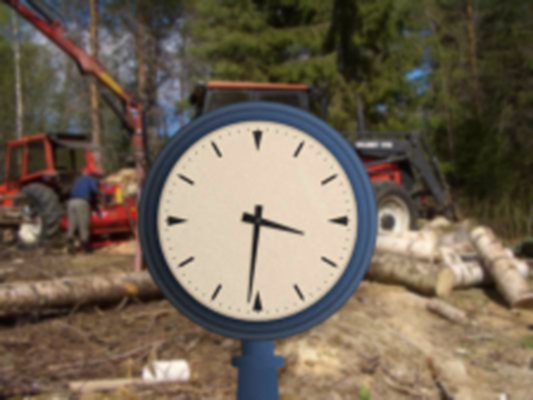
{"hour": 3, "minute": 31}
